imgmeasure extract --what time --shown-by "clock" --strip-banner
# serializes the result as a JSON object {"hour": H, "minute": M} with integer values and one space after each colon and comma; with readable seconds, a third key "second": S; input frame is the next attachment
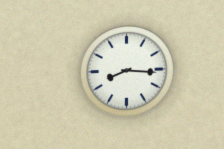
{"hour": 8, "minute": 16}
